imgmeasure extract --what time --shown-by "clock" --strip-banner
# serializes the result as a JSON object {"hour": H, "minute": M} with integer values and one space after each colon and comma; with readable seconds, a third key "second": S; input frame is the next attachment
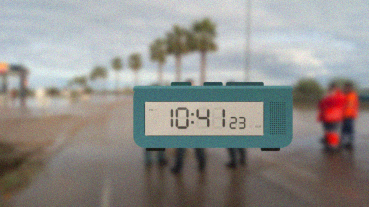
{"hour": 10, "minute": 41, "second": 23}
